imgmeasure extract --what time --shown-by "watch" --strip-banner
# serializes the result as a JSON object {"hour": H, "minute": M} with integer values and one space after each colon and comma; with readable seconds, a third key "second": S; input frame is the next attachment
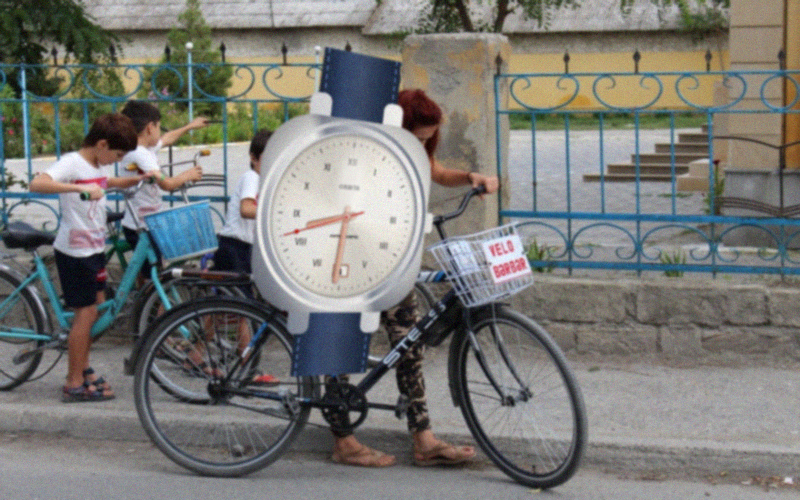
{"hour": 8, "minute": 30, "second": 42}
